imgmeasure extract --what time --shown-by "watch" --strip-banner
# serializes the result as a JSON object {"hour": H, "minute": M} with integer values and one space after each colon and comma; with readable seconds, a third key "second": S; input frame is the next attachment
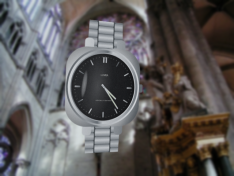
{"hour": 4, "minute": 24}
